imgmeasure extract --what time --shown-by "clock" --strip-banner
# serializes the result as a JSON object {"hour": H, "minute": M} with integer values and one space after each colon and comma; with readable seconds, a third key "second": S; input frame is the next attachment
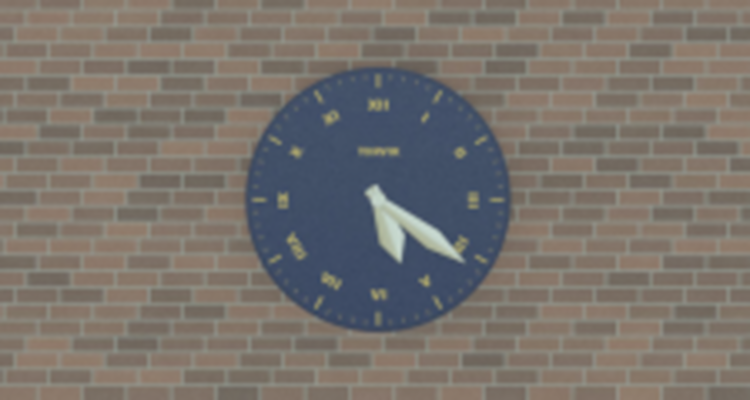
{"hour": 5, "minute": 21}
